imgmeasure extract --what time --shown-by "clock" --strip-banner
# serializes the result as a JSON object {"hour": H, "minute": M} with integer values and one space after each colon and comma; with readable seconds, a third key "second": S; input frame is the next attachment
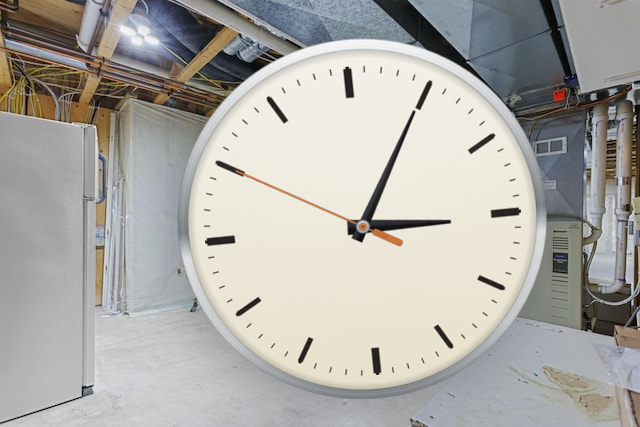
{"hour": 3, "minute": 4, "second": 50}
